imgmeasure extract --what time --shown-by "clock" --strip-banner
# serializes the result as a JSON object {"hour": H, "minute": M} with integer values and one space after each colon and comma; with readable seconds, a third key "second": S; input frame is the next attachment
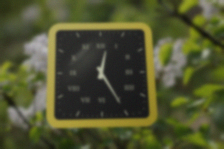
{"hour": 12, "minute": 25}
